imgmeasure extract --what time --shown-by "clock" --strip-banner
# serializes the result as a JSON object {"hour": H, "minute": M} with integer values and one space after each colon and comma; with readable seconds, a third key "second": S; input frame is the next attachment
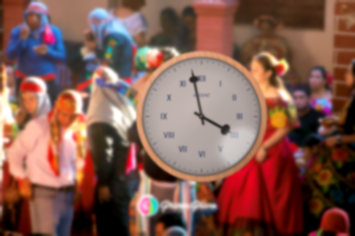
{"hour": 3, "minute": 58}
